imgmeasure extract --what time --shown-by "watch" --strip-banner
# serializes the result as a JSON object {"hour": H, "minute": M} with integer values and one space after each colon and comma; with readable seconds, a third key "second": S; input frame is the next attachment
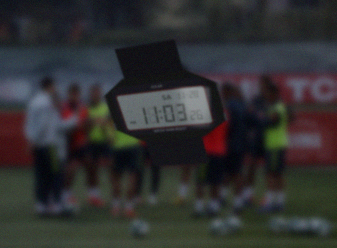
{"hour": 11, "minute": 3}
